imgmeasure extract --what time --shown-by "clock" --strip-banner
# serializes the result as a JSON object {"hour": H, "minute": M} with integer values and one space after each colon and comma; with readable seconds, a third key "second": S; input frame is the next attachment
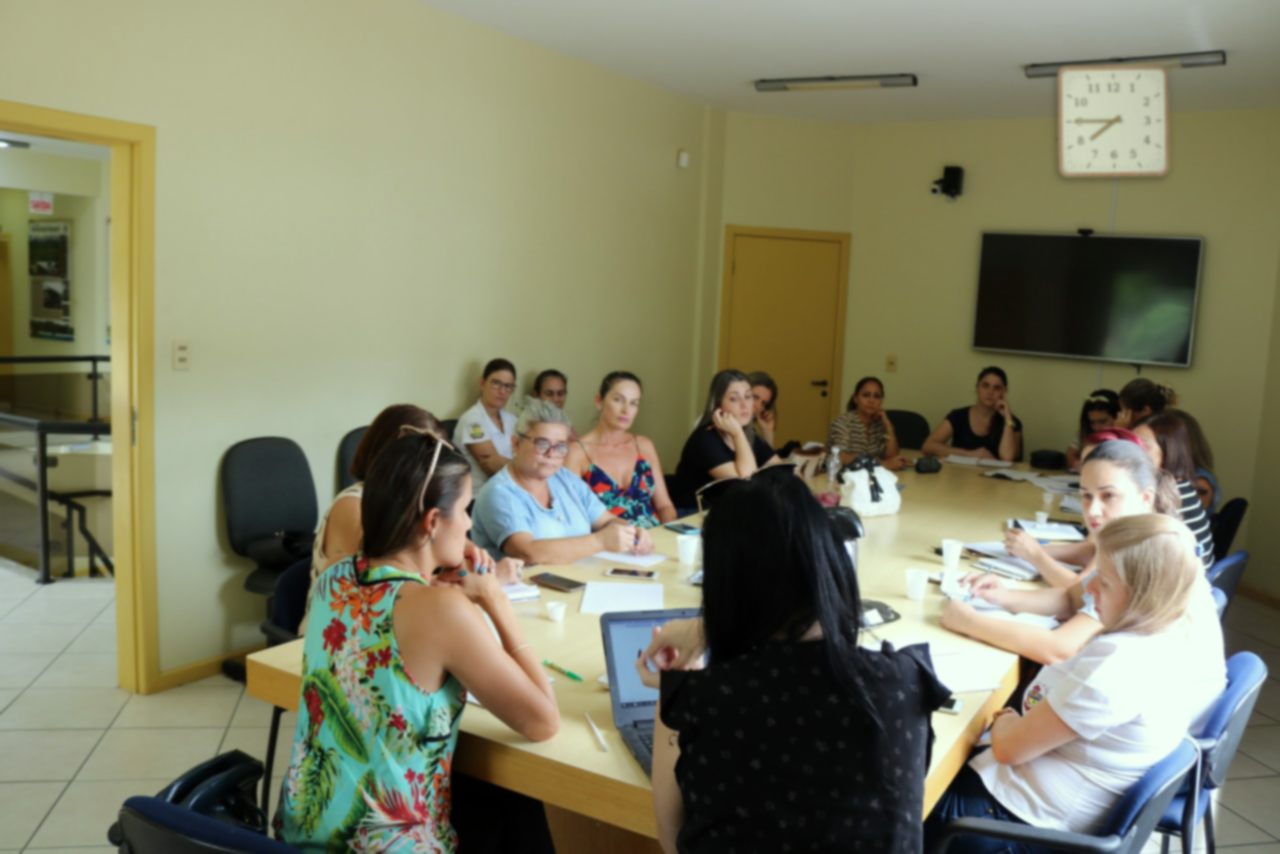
{"hour": 7, "minute": 45}
